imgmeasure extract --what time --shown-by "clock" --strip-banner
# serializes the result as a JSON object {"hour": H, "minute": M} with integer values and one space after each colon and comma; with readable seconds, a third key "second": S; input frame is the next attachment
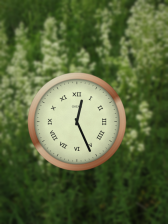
{"hour": 12, "minute": 26}
